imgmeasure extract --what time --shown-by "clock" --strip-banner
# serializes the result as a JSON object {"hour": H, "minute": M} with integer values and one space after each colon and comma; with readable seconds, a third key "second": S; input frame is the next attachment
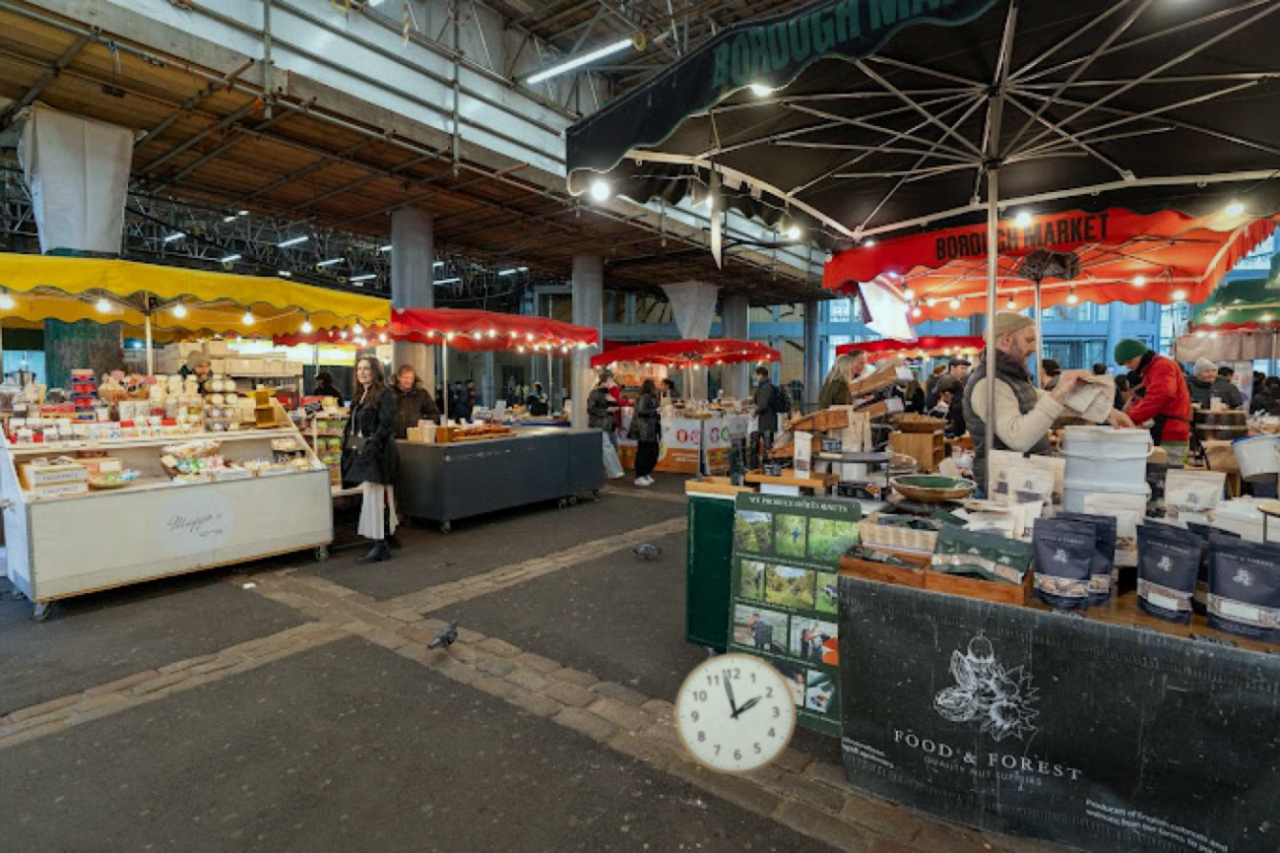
{"hour": 1, "minute": 58}
